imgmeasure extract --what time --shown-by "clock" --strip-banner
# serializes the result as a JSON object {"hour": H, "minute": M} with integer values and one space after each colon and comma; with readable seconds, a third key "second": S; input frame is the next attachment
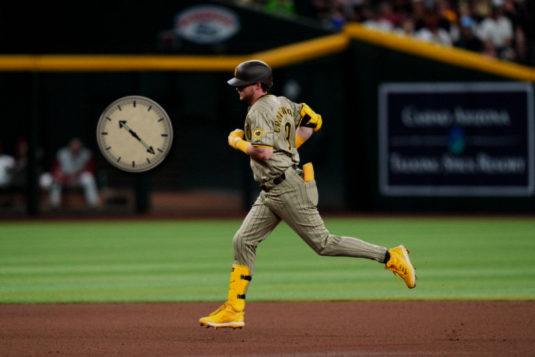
{"hour": 10, "minute": 22}
